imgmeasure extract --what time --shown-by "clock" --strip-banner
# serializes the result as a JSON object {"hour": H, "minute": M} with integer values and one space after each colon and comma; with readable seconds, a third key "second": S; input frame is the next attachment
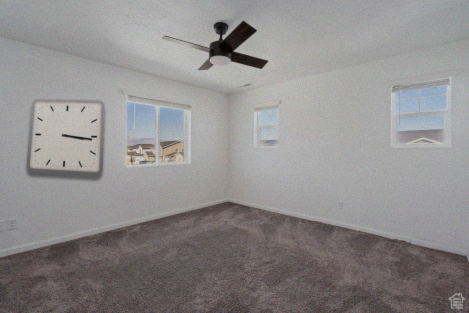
{"hour": 3, "minute": 16}
